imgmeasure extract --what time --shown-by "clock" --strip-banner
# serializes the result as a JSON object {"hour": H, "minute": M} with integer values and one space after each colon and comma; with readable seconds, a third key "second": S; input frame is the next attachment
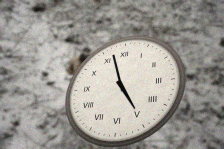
{"hour": 4, "minute": 57}
